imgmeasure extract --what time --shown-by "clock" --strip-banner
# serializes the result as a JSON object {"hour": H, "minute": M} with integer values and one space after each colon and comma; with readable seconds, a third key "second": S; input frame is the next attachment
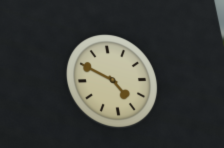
{"hour": 4, "minute": 50}
